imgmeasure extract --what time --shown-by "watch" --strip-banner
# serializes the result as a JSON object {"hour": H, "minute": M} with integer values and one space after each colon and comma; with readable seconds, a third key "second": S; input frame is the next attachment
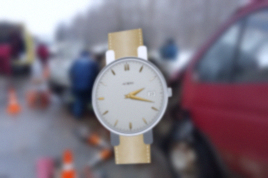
{"hour": 2, "minute": 18}
